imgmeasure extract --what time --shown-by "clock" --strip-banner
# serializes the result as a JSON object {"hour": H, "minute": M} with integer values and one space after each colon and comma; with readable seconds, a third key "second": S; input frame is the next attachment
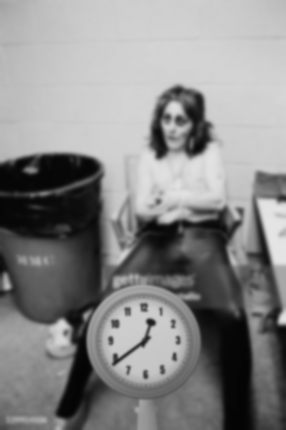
{"hour": 12, "minute": 39}
